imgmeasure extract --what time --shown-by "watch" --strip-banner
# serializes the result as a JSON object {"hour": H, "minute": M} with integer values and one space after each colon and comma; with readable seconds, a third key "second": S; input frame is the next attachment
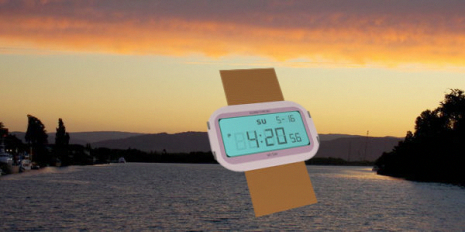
{"hour": 4, "minute": 20, "second": 56}
